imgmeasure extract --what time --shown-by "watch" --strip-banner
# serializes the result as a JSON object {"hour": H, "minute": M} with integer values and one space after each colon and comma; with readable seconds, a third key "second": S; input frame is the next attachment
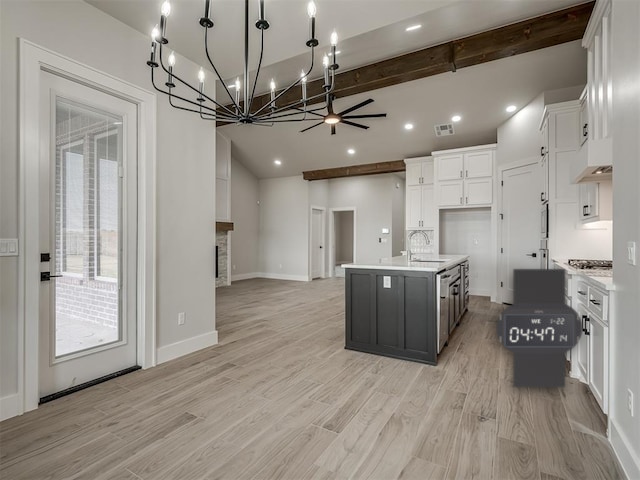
{"hour": 4, "minute": 47}
